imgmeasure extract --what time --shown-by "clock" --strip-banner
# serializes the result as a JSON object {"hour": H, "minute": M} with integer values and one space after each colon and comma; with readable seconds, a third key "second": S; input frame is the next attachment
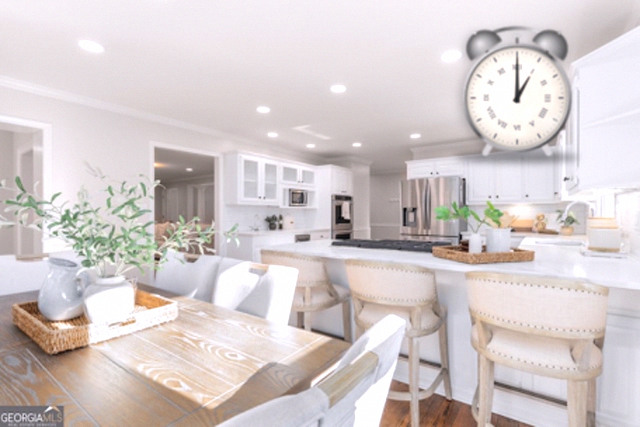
{"hour": 1, "minute": 0}
